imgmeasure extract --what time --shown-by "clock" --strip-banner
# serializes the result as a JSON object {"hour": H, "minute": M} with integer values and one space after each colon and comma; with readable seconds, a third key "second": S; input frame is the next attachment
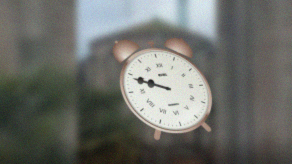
{"hour": 9, "minute": 49}
